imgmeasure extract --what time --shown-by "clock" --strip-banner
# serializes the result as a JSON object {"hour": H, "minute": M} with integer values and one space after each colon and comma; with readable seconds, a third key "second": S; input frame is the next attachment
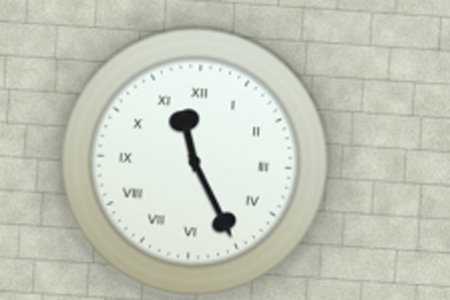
{"hour": 11, "minute": 25}
